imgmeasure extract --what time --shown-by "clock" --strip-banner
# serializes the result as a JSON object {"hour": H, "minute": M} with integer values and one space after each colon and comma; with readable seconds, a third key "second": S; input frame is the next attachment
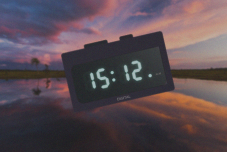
{"hour": 15, "minute": 12}
